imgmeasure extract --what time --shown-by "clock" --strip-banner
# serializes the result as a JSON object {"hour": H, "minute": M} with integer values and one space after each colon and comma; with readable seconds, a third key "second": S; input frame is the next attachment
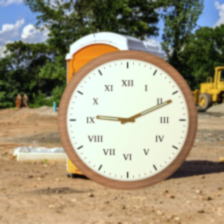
{"hour": 9, "minute": 11}
